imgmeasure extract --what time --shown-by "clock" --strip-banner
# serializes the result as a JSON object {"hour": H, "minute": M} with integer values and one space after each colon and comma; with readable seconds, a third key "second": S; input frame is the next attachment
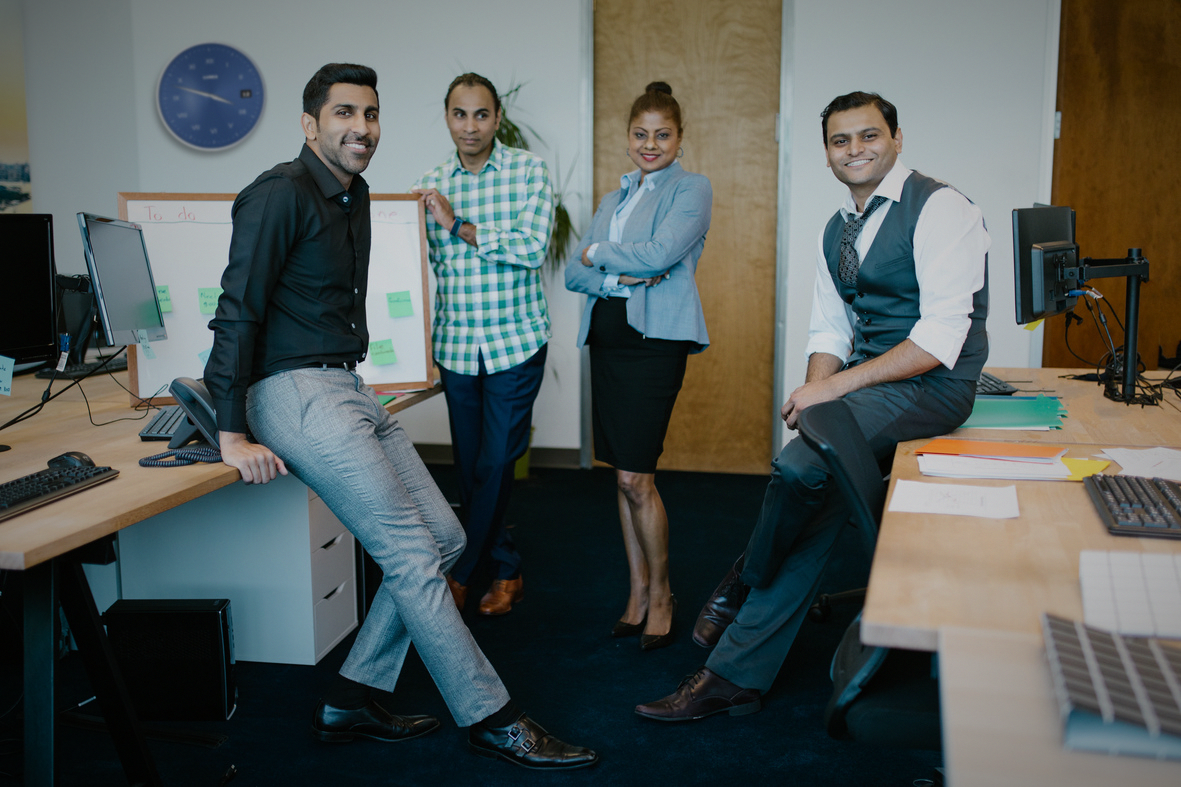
{"hour": 3, "minute": 48}
